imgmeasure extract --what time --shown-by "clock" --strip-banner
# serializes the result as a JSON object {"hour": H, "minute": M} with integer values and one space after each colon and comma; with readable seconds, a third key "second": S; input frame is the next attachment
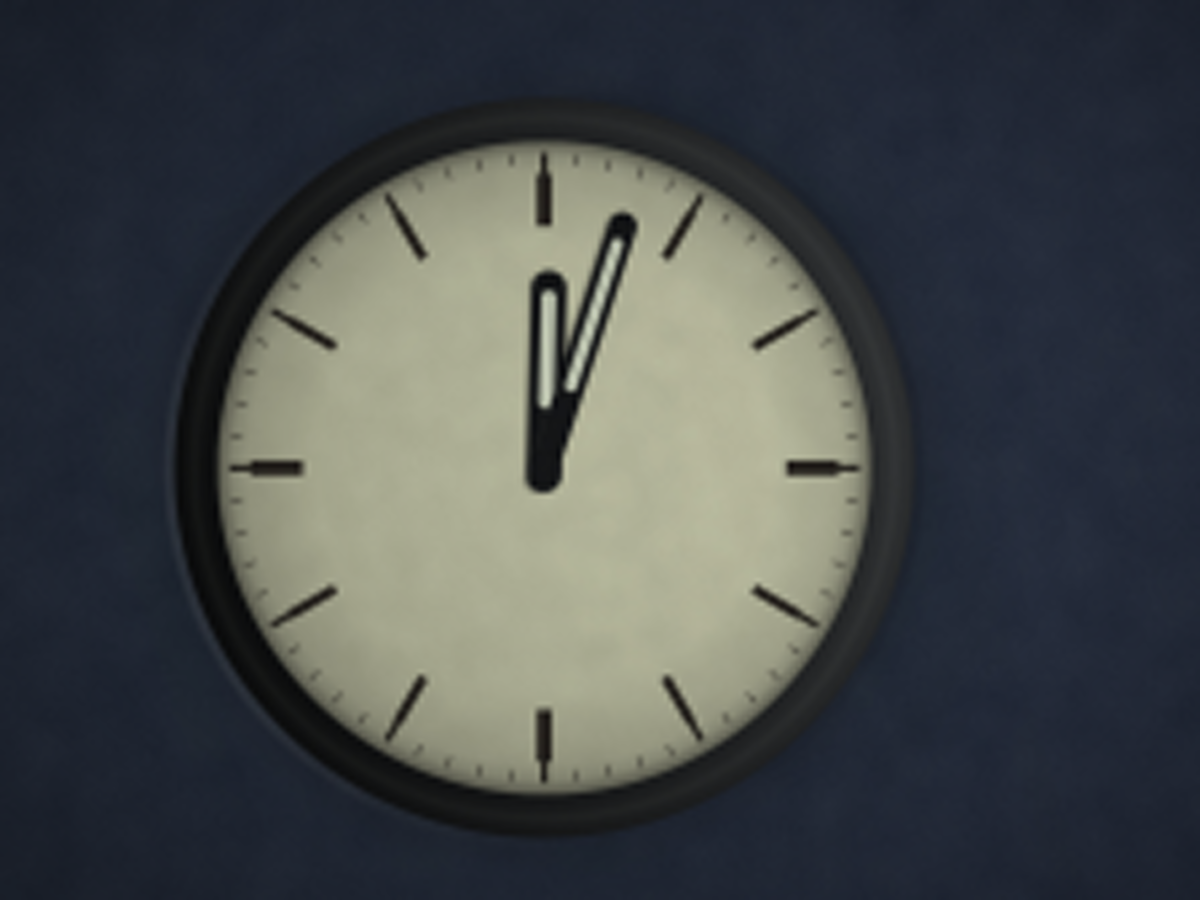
{"hour": 12, "minute": 3}
